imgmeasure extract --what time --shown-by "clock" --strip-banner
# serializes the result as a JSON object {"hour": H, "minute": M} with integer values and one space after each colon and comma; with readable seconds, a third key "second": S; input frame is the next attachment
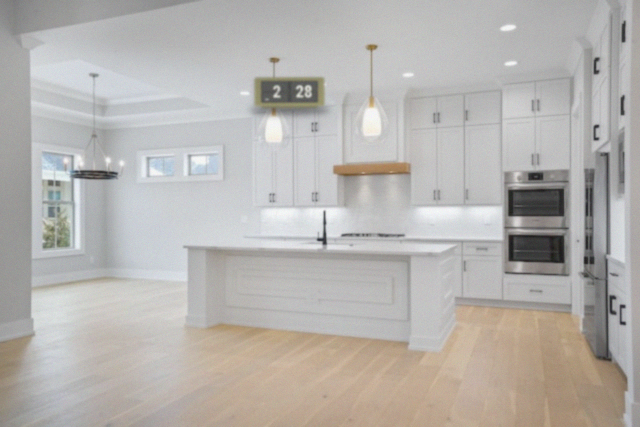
{"hour": 2, "minute": 28}
